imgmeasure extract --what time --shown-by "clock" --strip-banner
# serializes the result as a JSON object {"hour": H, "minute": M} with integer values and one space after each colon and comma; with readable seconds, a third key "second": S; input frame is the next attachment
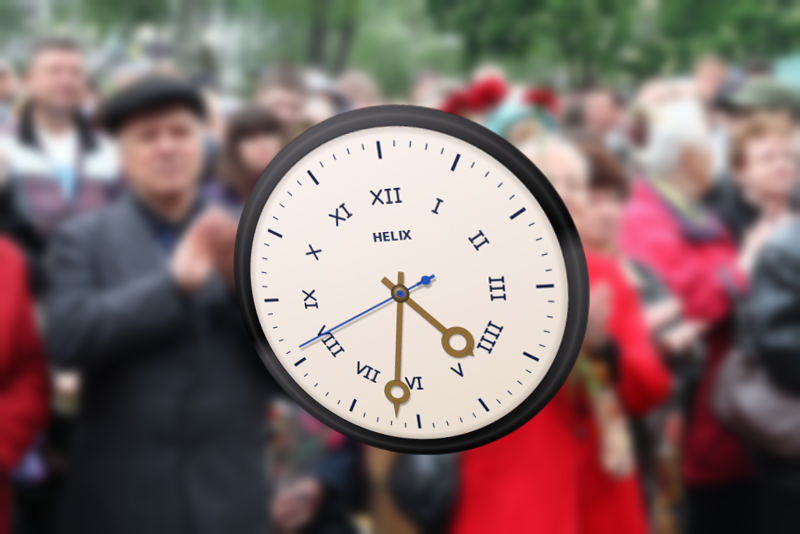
{"hour": 4, "minute": 31, "second": 41}
